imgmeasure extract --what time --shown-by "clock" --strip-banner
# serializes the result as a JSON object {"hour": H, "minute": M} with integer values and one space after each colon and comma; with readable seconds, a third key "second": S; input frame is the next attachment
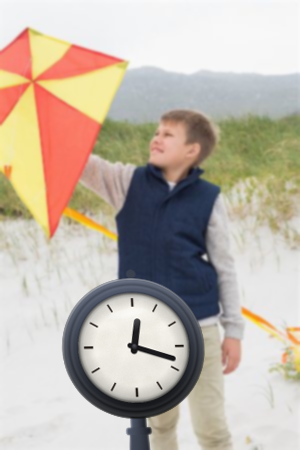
{"hour": 12, "minute": 18}
